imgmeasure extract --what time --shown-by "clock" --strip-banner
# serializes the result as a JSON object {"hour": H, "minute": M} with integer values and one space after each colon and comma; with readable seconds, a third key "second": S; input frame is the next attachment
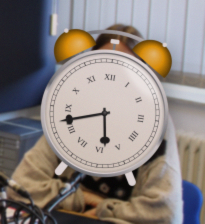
{"hour": 5, "minute": 42}
